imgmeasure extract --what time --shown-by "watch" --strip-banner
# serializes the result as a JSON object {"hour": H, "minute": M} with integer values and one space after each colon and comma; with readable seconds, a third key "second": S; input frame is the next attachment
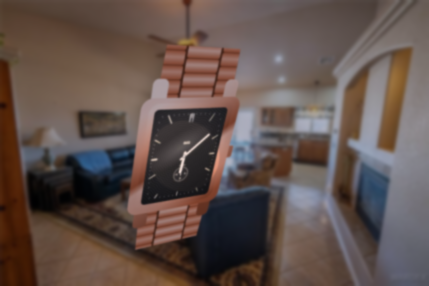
{"hour": 6, "minute": 8}
